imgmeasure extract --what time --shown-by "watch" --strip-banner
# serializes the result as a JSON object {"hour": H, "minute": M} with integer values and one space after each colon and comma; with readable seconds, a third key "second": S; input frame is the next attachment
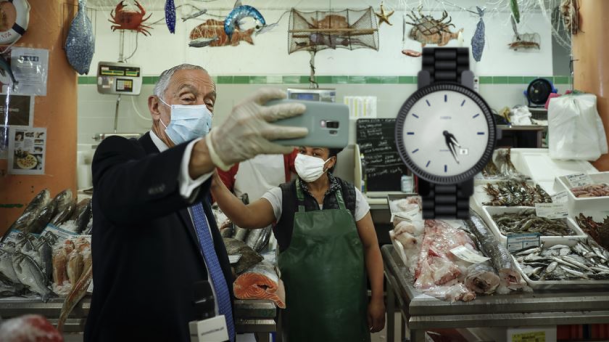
{"hour": 4, "minute": 26}
